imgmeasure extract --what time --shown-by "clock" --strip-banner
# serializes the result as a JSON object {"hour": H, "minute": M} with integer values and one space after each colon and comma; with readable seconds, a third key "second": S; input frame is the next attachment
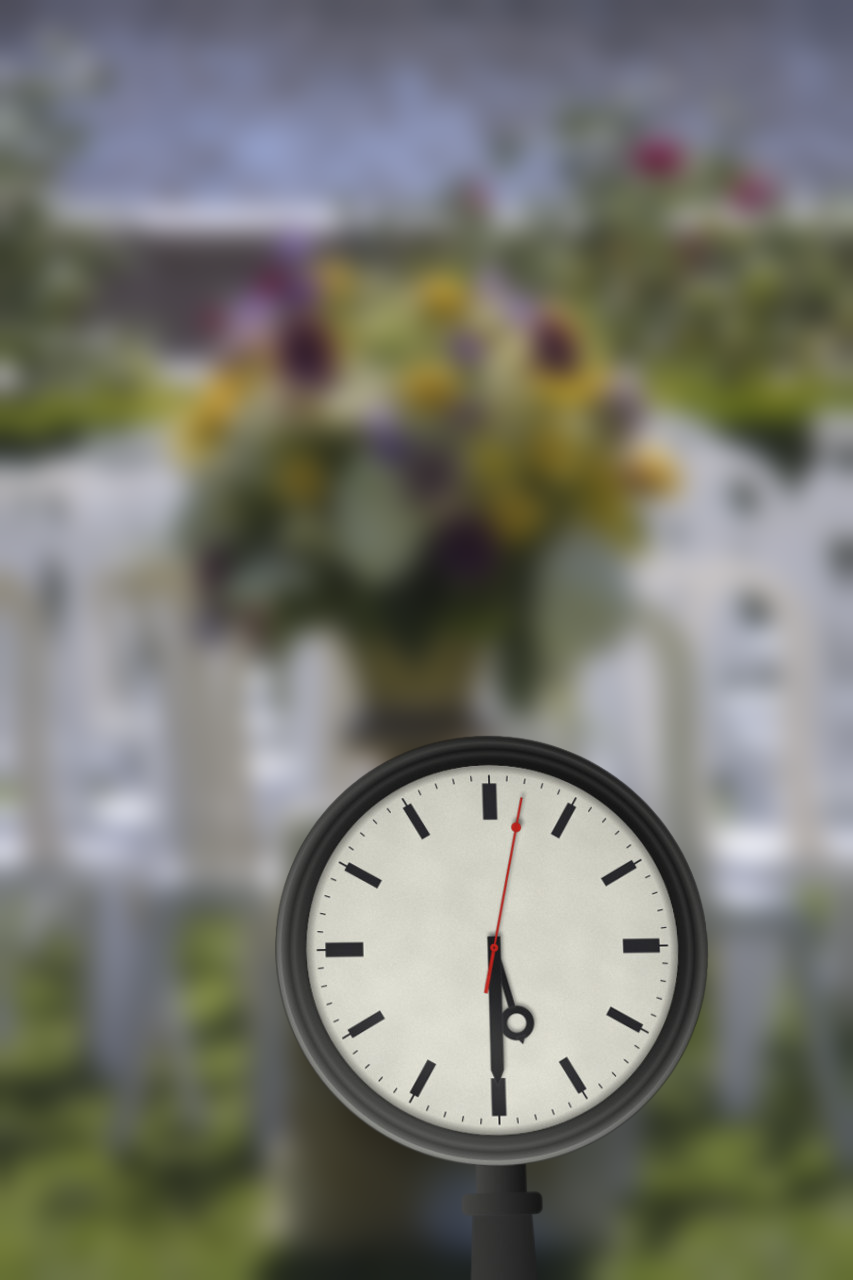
{"hour": 5, "minute": 30, "second": 2}
